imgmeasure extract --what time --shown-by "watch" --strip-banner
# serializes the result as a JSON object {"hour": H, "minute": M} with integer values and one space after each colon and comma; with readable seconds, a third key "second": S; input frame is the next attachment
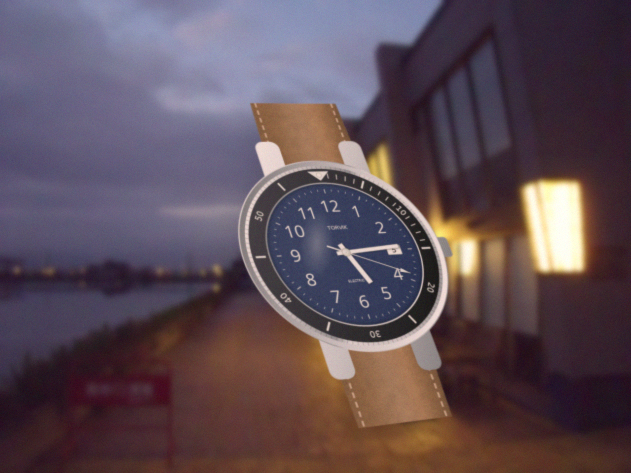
{"hour": 5, "minute": 14, "second": 19}
